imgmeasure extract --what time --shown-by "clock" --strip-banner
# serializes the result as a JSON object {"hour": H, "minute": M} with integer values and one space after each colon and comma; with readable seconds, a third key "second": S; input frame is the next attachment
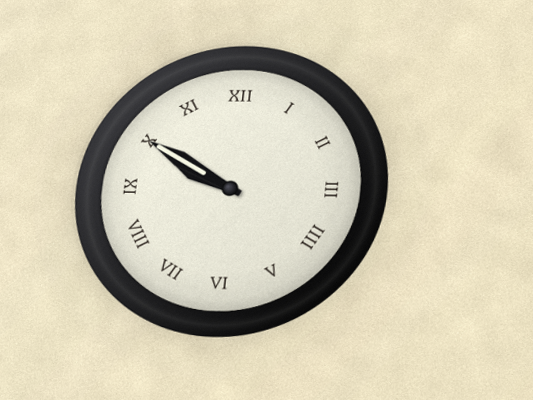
{"hour": 9, "minute": 50}
